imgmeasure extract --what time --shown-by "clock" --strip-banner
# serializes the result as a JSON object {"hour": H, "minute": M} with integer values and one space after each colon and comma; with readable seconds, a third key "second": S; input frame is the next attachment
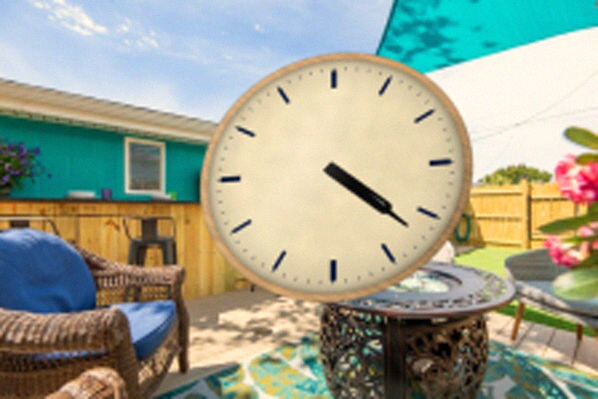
{"hour": 4, "minute": 22}
